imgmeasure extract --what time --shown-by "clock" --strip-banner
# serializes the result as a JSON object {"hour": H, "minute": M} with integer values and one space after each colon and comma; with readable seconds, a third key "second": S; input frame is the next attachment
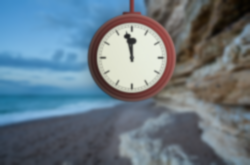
{"hour": 11, "minute": 58}
